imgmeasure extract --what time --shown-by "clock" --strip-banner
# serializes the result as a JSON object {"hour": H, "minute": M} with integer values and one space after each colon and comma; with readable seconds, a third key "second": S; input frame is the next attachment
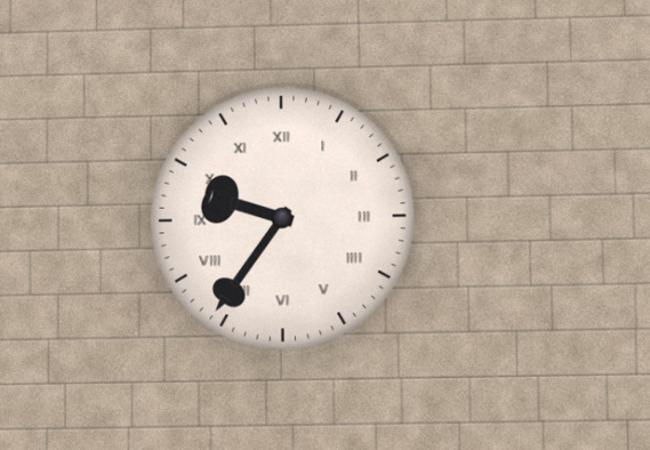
{"hour": 9, "minute": 36}
